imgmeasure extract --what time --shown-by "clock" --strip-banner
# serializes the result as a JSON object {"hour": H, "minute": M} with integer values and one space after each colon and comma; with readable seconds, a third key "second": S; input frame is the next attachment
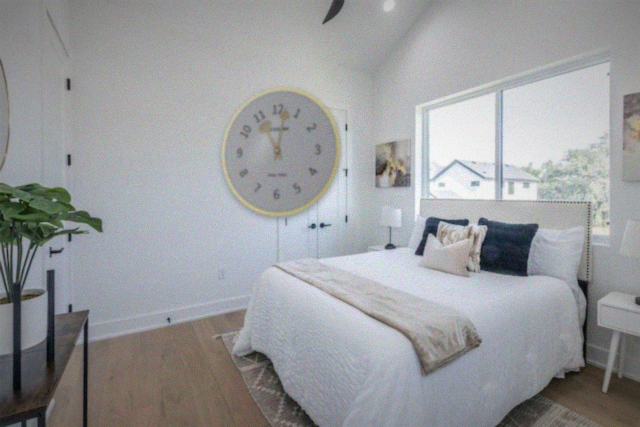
{"hour": 11, "minute": 2}
